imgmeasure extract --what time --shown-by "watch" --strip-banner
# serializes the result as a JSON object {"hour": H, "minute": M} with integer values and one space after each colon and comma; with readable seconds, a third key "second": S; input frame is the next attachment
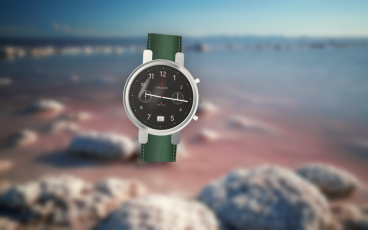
{"hour": 9, "minute": 16}
